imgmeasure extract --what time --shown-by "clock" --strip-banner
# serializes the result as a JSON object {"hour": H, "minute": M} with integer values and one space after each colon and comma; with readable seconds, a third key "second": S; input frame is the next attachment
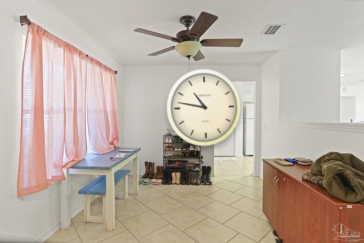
{"hour": 10, "minute": 47}
